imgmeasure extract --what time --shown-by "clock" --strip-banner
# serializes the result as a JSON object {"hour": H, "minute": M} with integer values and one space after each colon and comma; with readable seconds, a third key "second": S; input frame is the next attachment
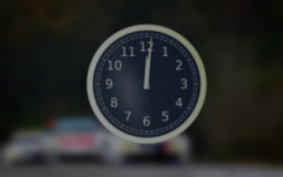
{"hour": 12, "minute": 1}
